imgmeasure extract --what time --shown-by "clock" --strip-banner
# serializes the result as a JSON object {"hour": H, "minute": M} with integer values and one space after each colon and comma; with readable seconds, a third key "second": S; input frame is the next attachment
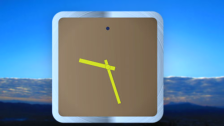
{"hour": 9, "minute": 27}
